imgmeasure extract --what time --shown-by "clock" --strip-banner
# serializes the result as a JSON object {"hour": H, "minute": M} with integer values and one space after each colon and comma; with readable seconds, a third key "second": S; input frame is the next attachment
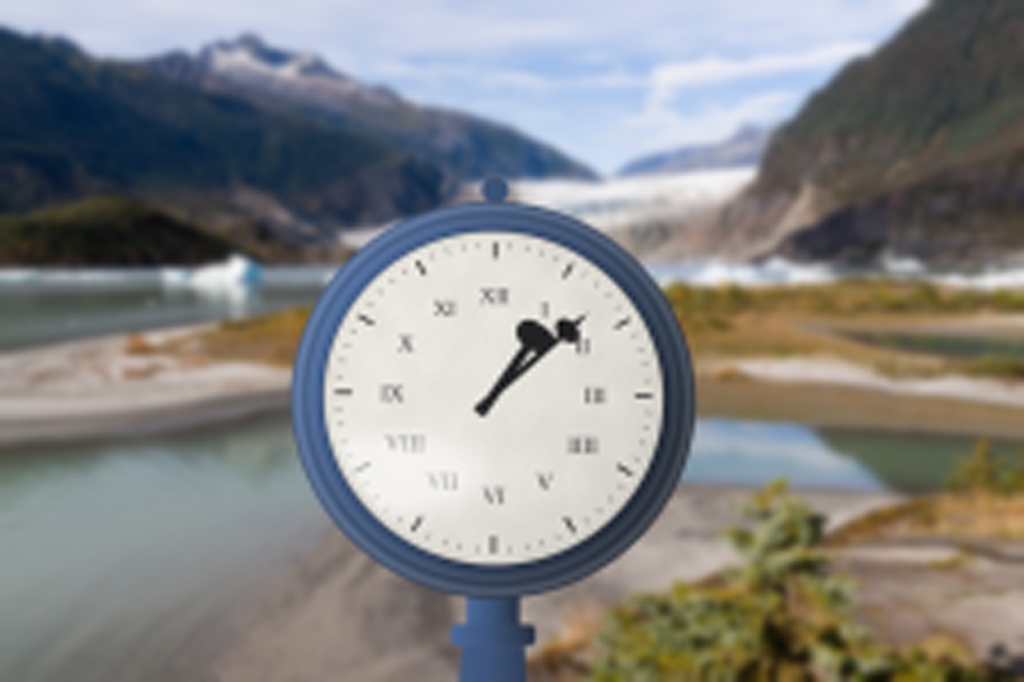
{"hour": 1, "minute": 8}
